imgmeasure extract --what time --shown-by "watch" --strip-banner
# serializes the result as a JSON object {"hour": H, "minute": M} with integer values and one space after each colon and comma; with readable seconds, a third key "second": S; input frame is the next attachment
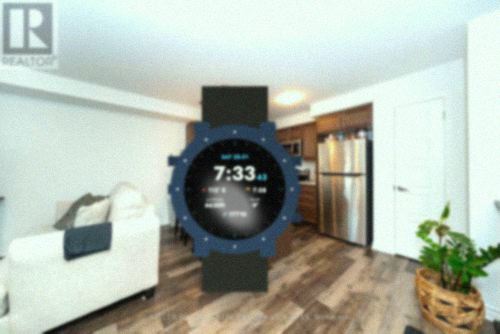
{"hour": 7, "minute": 33}
